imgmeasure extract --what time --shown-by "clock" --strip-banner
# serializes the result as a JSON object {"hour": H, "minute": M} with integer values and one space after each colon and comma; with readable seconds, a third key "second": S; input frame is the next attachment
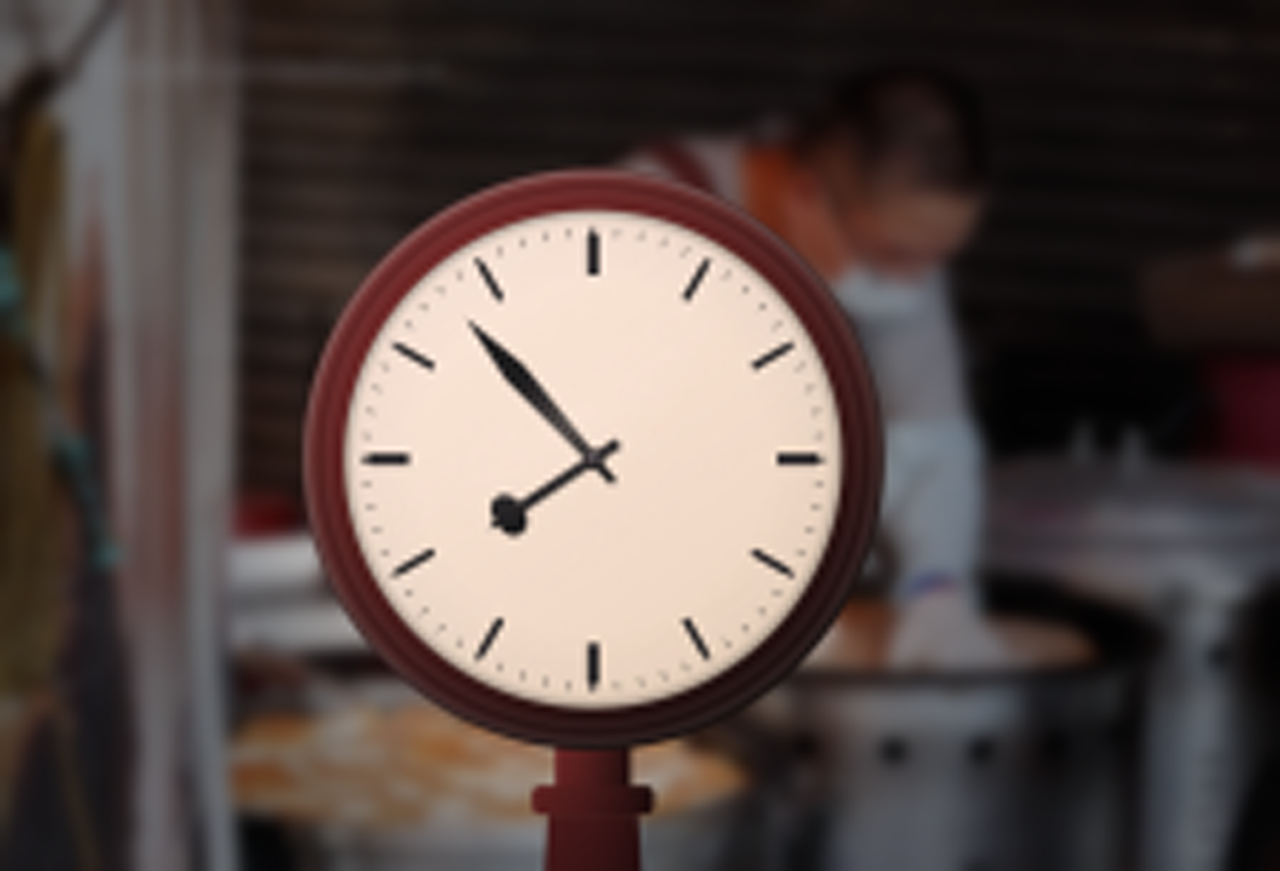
{"hour": 7, "minute": 53}
